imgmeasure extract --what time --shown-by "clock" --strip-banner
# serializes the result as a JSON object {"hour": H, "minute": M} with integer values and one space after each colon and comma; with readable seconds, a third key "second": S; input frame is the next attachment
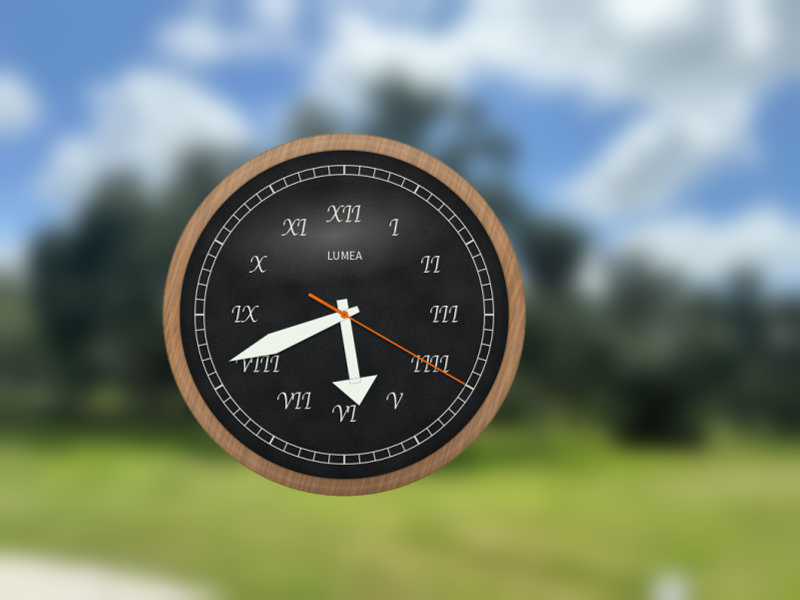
{"hour": 5, "minute": 41, "second": 20}
